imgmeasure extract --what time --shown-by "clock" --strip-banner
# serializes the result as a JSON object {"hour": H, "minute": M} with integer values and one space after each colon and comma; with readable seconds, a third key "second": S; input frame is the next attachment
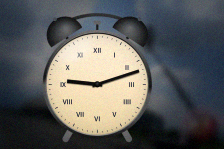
{"hour": 9, "minute": 12}
